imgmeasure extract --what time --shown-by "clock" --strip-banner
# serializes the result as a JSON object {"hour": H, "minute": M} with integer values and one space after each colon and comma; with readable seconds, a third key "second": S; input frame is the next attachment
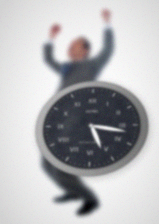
{"hour": 5, "minute": 17}
